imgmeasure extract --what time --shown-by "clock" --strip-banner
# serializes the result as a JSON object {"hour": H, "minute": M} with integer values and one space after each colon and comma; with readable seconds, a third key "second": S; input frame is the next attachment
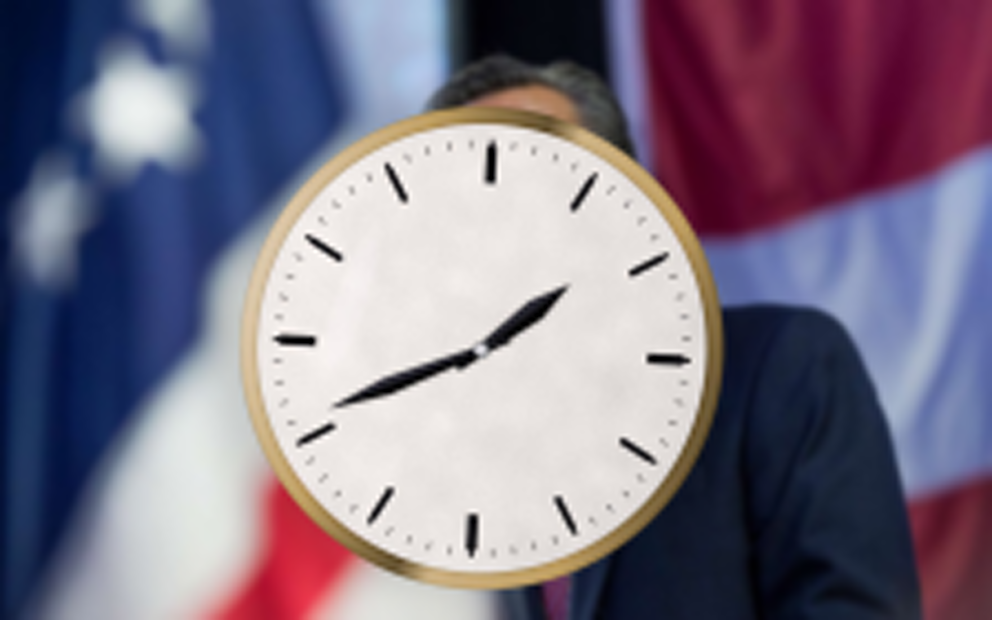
{"hour": 1, "minute": 41}
